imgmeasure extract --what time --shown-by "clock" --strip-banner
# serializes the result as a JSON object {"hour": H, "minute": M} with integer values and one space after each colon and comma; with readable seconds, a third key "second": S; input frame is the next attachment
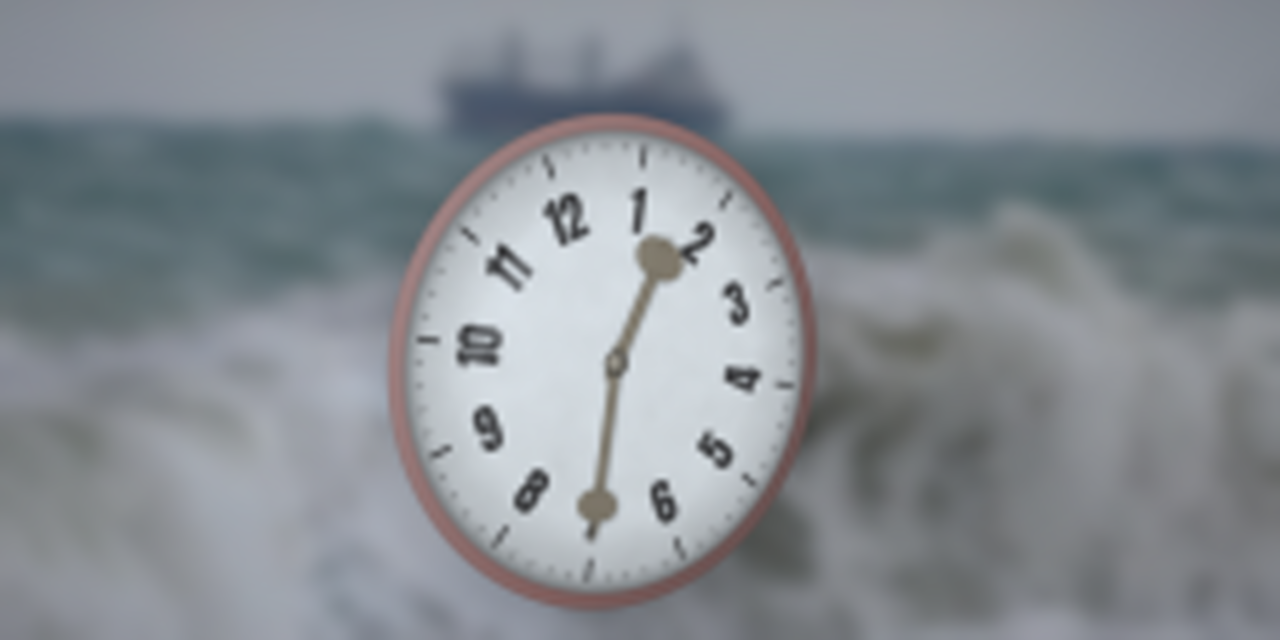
{"hour": 1, "minute": 35}
